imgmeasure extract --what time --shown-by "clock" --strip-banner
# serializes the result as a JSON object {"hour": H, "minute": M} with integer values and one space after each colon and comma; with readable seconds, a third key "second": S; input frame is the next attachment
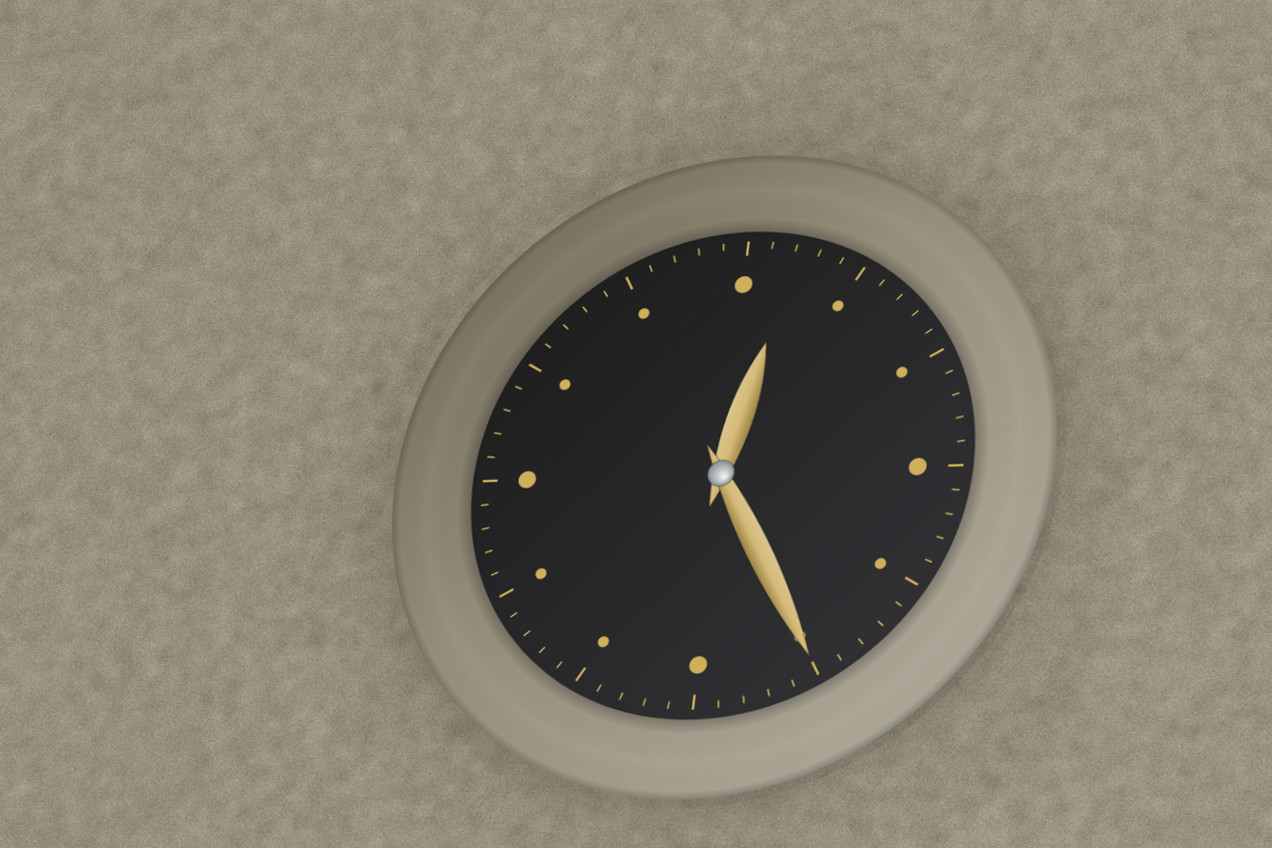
{"hour": 12, "minute": 25}
